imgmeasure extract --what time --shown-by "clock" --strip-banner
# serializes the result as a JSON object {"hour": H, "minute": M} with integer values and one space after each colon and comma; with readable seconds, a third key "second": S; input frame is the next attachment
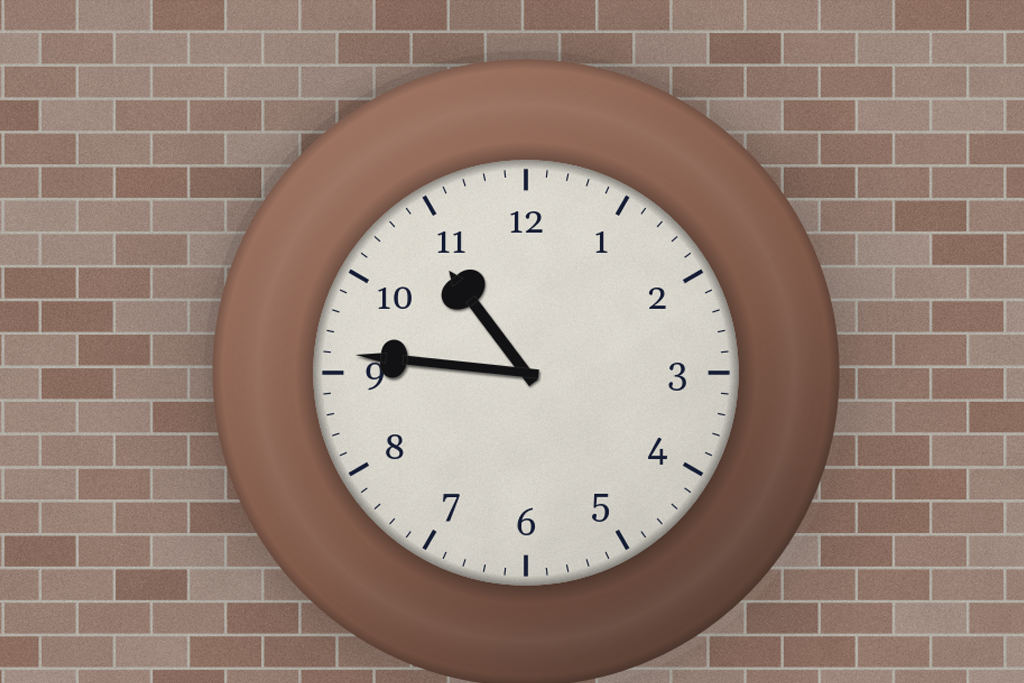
{"hour": 10, "minute": 46}
